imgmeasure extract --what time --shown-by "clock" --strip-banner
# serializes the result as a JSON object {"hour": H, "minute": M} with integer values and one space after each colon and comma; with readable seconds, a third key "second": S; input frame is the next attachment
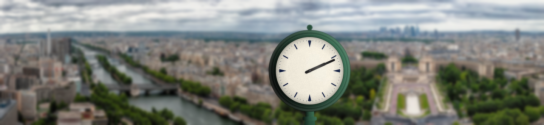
{"hour": 2, "minute": 11}
